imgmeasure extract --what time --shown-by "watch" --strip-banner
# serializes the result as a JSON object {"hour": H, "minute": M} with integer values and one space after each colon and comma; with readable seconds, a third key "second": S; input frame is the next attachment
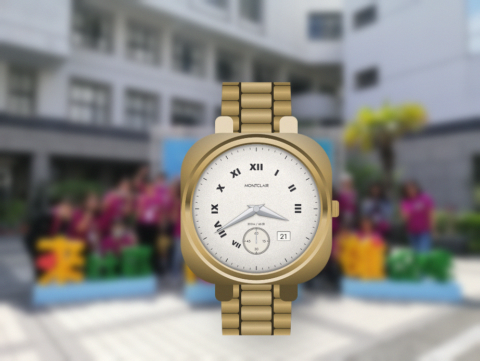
{"hour": 3, "minute": 40}
